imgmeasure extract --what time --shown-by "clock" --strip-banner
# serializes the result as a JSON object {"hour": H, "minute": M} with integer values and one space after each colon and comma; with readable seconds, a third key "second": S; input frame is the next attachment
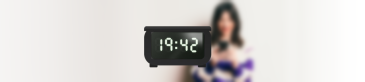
{"hour": 19, "minute": 42}
